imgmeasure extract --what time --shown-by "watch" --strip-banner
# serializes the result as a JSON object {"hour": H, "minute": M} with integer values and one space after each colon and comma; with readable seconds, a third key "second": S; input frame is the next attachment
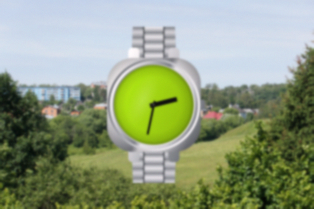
{"hour": 2, "minute": 32}
